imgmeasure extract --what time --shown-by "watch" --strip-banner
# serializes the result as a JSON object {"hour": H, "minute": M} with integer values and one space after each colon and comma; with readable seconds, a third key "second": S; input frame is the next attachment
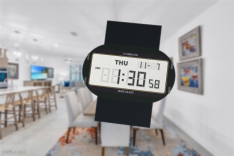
{"hour": 1, "minute": 30, "second": 58}
